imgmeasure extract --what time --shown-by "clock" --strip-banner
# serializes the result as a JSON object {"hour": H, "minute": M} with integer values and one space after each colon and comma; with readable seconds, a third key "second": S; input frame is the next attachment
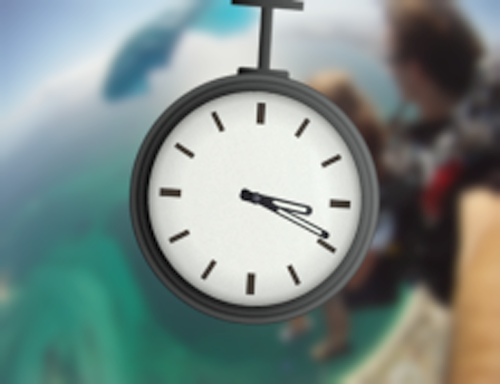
{"hour": 3, "minute": 19}
